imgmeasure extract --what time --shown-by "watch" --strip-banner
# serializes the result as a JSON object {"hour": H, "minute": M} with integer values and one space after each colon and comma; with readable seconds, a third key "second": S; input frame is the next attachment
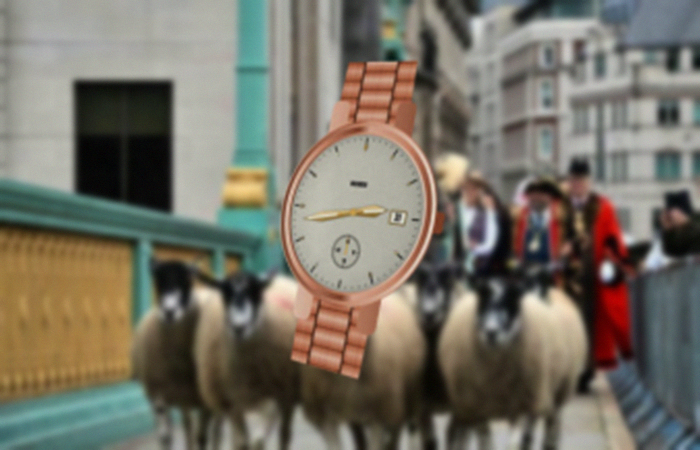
{"hour": 2, "minute": 43}
